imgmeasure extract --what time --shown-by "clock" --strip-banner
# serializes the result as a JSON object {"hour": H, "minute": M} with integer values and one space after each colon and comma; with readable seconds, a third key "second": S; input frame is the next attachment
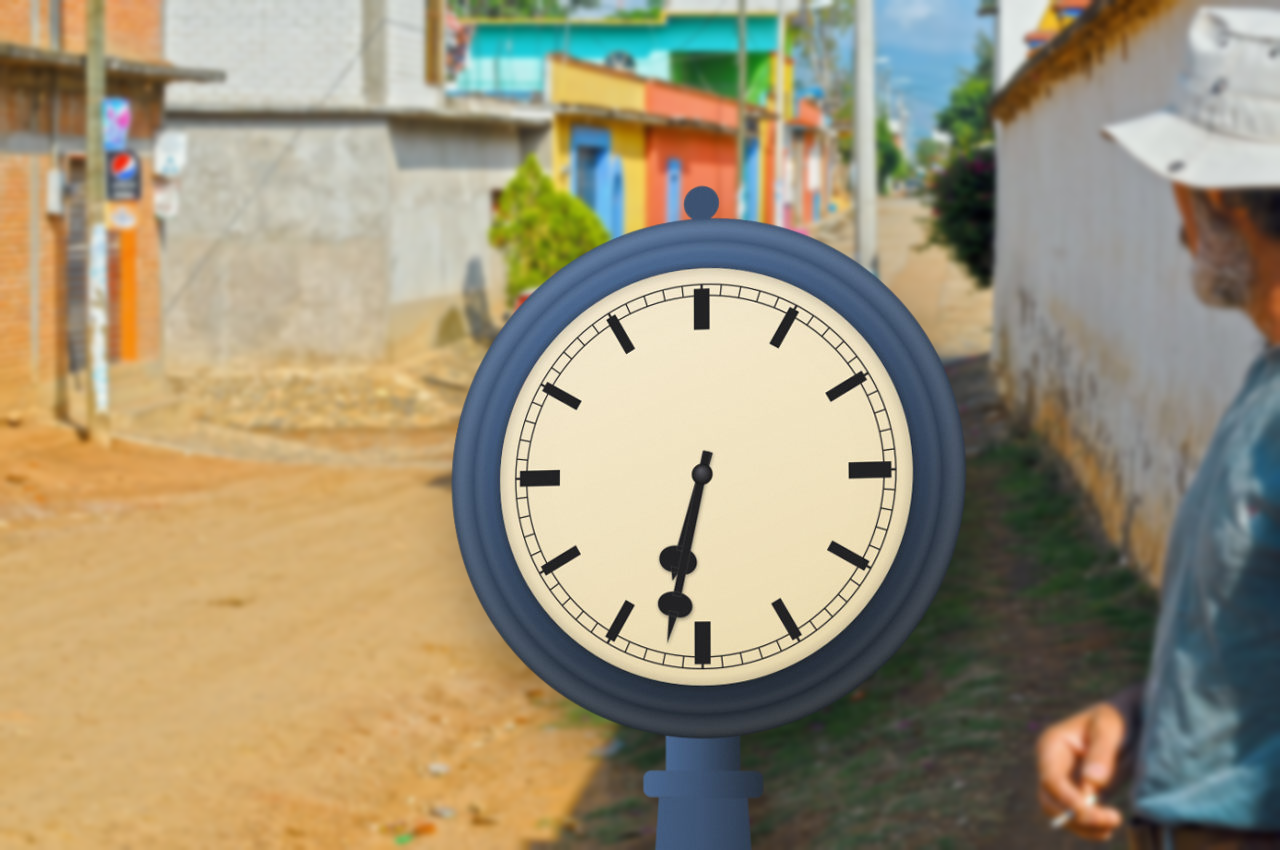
{"hour": 6, "minute": 32}
